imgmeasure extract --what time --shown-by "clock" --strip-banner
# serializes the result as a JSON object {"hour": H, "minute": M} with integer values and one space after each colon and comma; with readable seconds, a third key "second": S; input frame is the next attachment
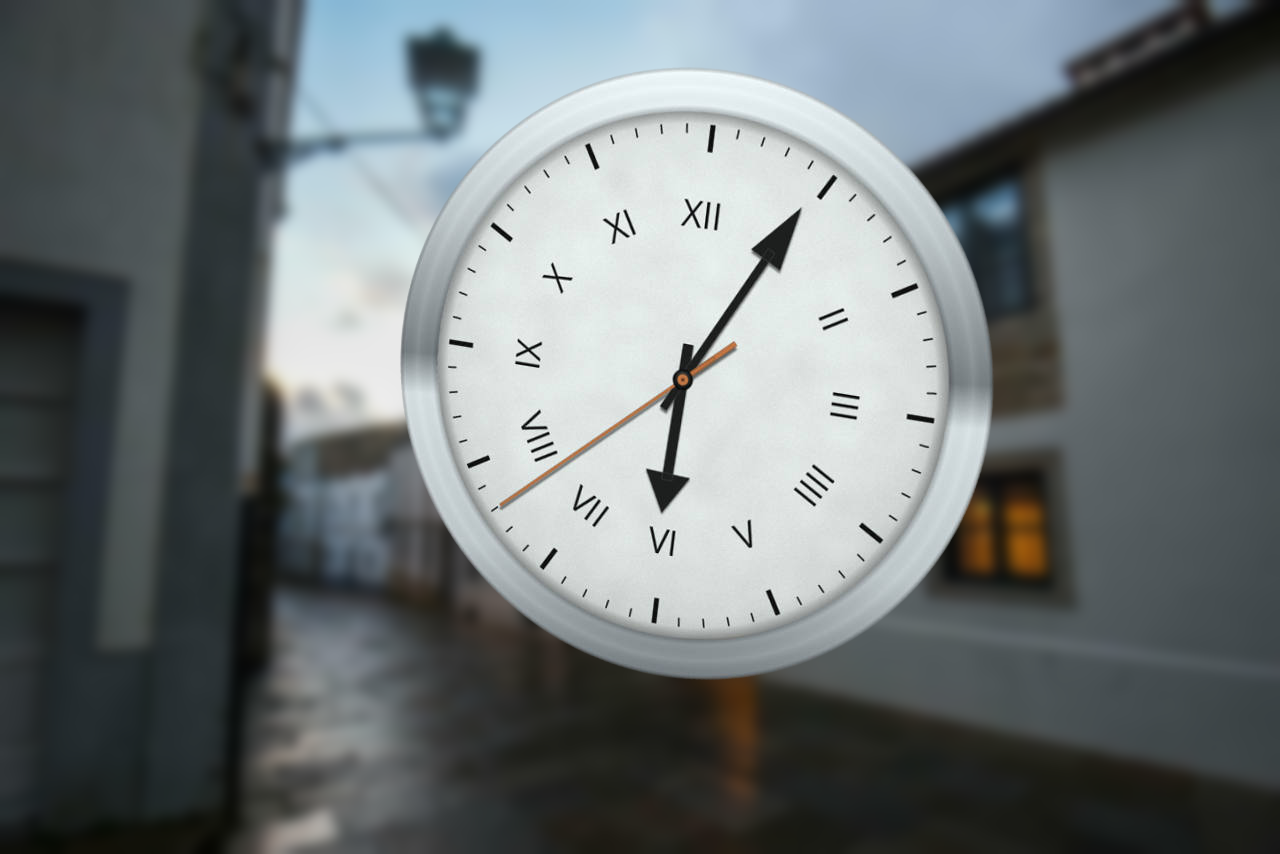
{"hour": 6, "minute": 4, "second": 38}
